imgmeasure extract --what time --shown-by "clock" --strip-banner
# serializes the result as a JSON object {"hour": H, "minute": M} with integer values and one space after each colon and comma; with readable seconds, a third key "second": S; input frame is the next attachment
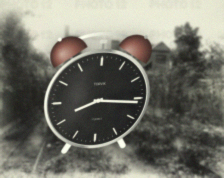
{"hour": 8, "minute": 16}
